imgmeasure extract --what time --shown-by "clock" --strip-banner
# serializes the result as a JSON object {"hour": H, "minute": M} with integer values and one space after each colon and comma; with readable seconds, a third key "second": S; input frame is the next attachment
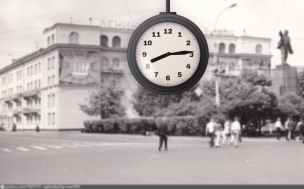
{"hour": 8, "minute": 14}
